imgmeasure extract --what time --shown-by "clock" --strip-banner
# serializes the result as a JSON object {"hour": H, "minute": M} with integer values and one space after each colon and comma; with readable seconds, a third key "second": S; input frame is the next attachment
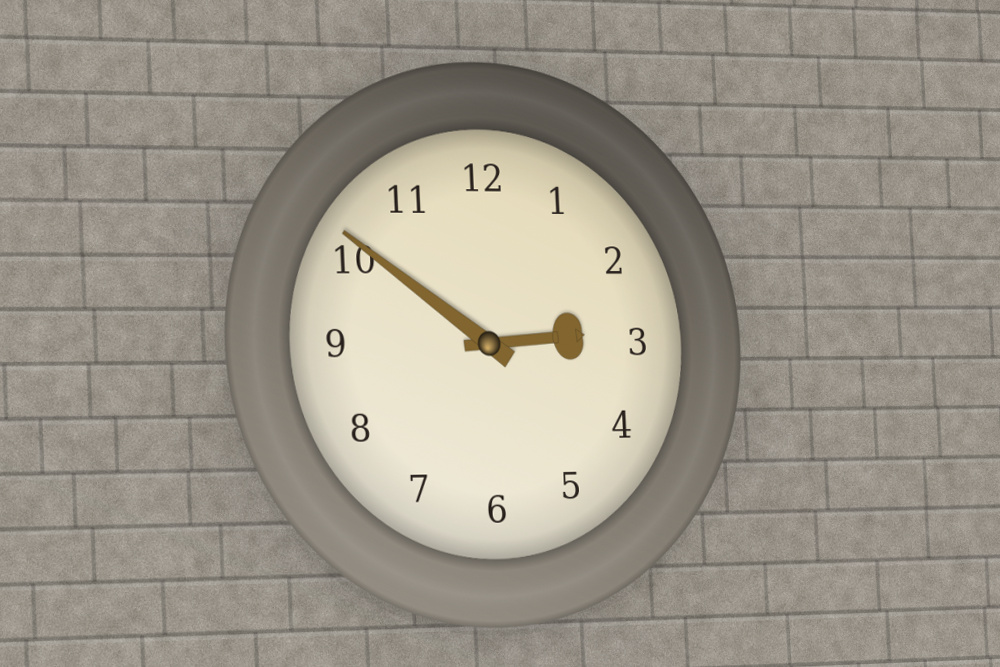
{"hour": 2, "minute": 51}
